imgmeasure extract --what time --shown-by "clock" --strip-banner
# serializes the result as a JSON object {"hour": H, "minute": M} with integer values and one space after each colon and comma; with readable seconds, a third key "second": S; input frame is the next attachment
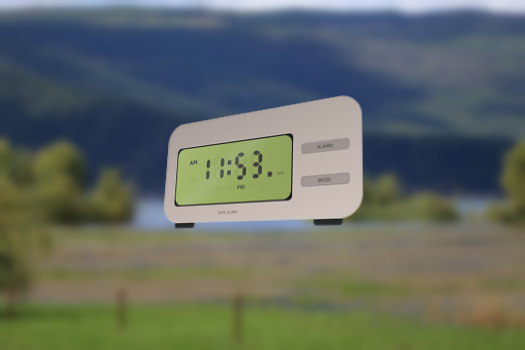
{"hour": 11, "minute": 53}
